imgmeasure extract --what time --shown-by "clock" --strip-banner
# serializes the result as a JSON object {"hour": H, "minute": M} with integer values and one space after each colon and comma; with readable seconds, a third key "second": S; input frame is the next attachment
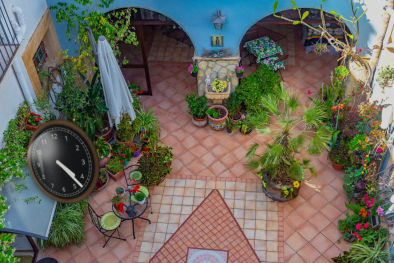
{"hour": 4, "minute": 23}
